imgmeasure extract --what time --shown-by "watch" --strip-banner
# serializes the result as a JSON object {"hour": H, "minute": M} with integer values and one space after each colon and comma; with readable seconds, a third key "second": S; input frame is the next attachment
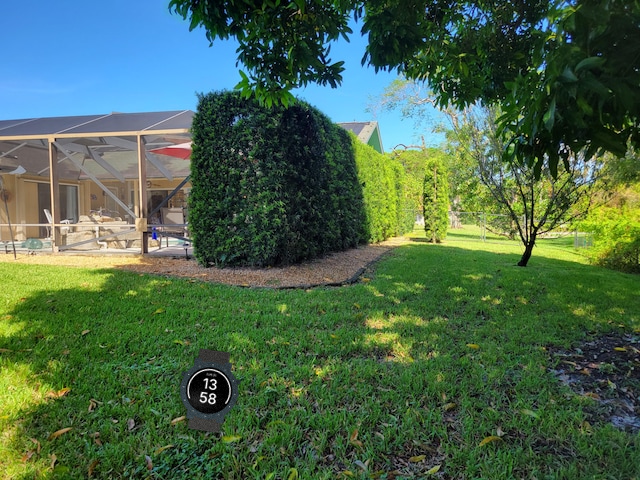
{"hour": 13, "minute": 58}
